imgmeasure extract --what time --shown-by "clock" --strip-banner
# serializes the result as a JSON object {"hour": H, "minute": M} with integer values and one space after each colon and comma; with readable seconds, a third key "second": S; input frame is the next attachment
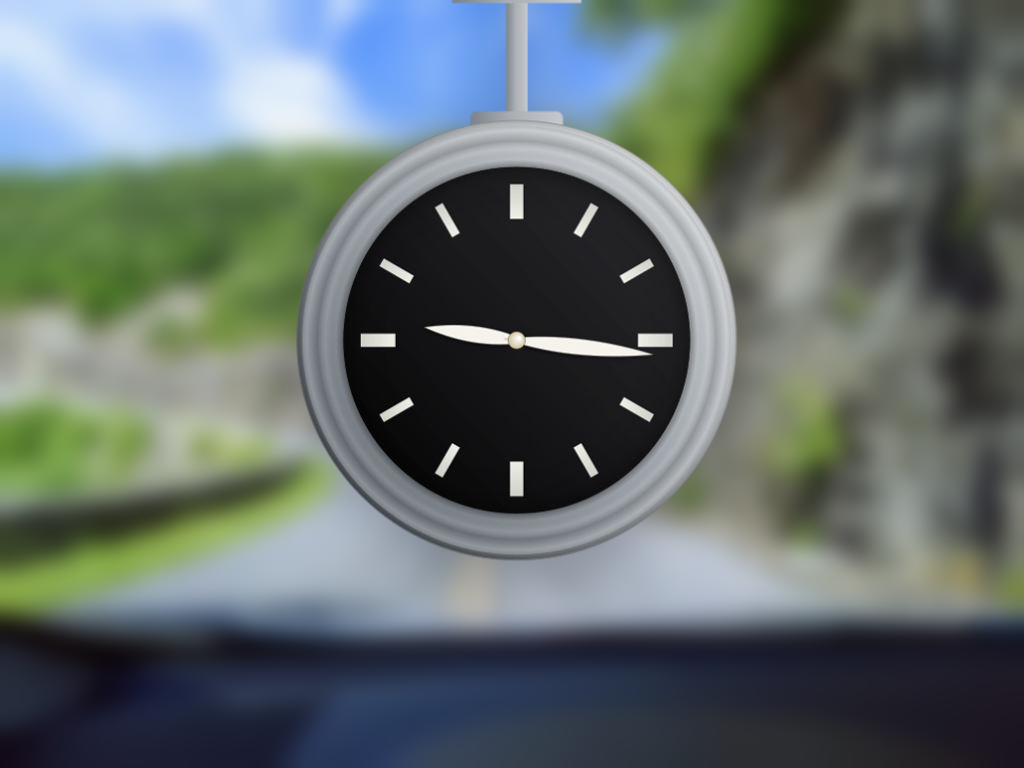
{"hour": 9, "minute": 16}
